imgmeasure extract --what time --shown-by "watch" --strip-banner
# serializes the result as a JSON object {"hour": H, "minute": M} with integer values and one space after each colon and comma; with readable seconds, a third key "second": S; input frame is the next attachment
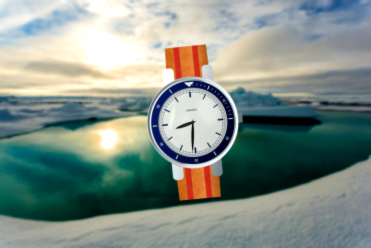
{"hour": 8, "minute": 31}
